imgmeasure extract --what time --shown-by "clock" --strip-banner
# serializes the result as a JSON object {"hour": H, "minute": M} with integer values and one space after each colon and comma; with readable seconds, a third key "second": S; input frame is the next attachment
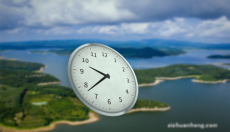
{"hour": 9, "minute": 38}
